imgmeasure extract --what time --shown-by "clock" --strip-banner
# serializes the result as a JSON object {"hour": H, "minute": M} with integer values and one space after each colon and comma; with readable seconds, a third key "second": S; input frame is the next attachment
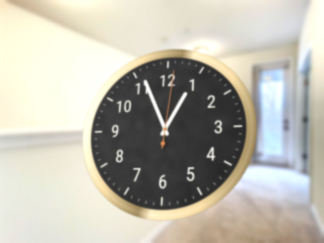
{"hour": 12, "minute": 56, "second": 1}
